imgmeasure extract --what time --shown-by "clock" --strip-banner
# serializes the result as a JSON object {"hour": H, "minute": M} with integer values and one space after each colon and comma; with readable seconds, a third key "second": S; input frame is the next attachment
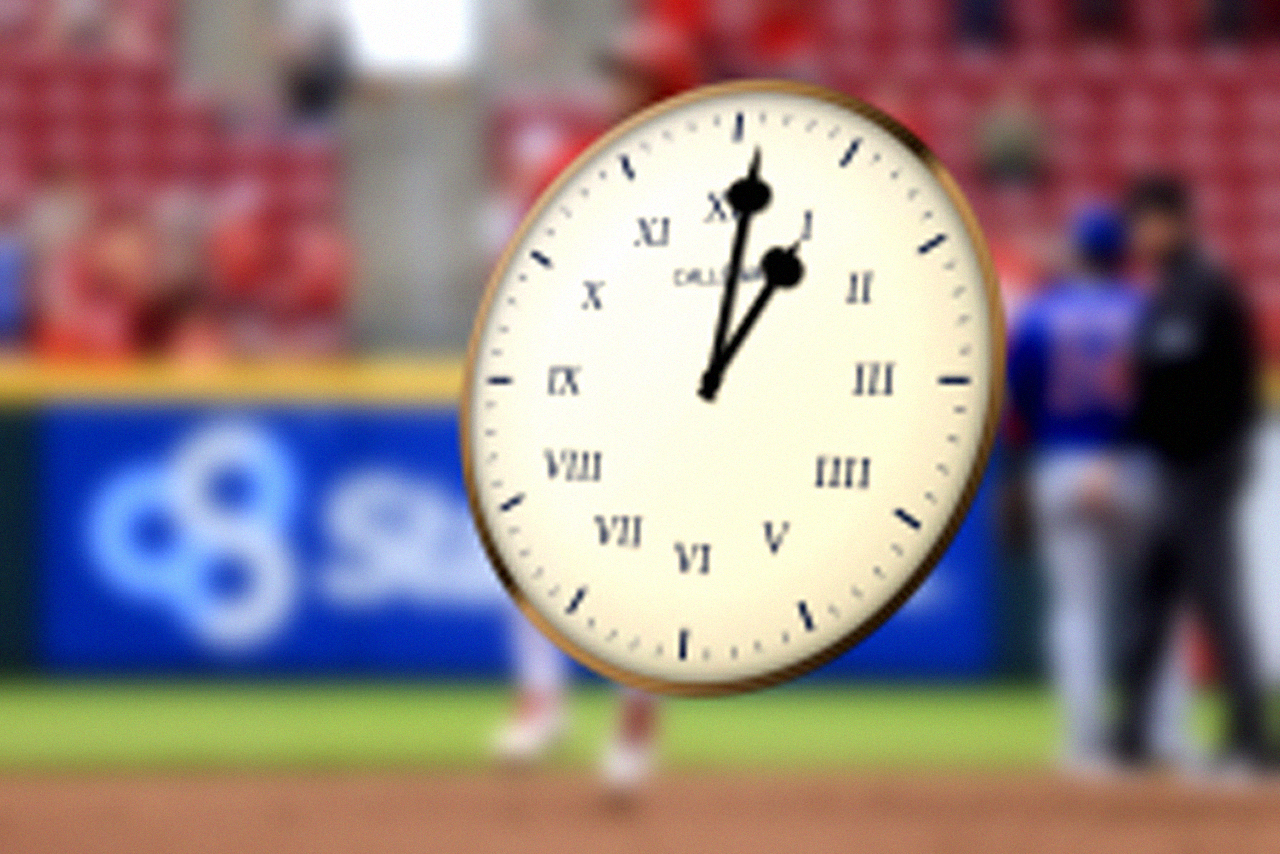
{"hour": 1, "minute": 1}
